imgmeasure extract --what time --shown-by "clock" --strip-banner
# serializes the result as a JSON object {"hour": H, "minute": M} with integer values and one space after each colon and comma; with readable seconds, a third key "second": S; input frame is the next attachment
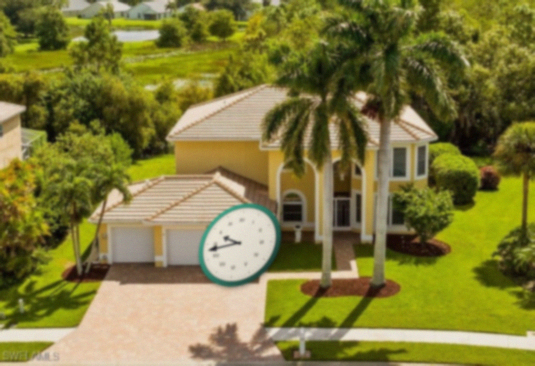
{"hour": 9, "minute": 43}
